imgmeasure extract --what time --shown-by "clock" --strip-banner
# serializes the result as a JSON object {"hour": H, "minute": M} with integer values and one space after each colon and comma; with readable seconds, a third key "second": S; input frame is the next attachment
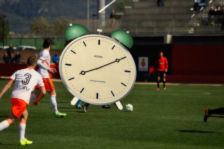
{"hour": 8, "minute": 10}
